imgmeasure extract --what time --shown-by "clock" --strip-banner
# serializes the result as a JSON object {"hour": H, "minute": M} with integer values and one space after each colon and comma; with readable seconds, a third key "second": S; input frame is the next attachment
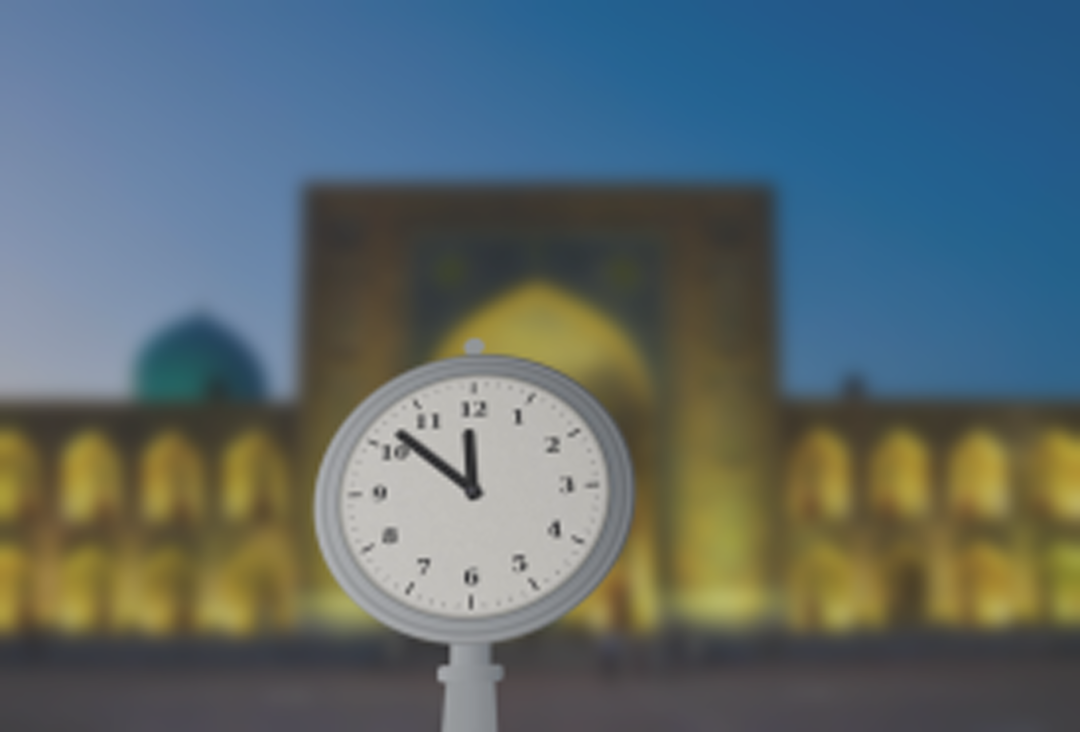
{"hour": 11, "minute": 52}
